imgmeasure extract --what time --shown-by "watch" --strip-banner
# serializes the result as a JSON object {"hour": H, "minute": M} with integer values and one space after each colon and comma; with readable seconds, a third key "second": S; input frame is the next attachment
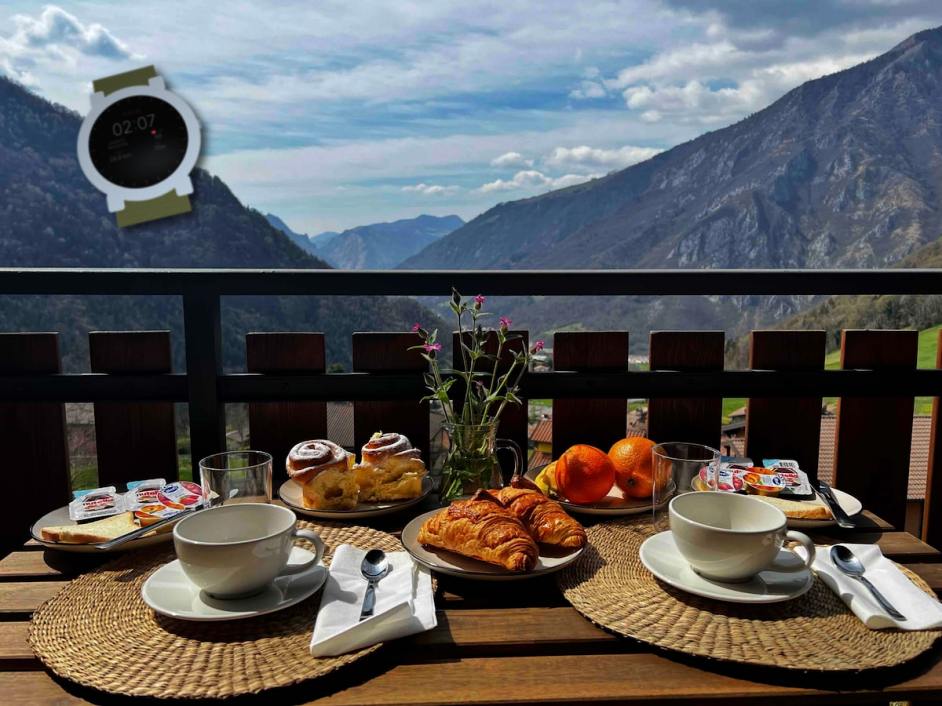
{"hour": 2, "minute": 7}
